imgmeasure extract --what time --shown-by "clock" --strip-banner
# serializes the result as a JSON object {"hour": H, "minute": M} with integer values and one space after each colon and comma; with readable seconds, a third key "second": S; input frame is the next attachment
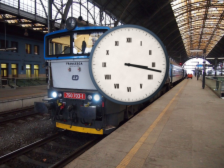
{"hour": 3, "minute": 17}
